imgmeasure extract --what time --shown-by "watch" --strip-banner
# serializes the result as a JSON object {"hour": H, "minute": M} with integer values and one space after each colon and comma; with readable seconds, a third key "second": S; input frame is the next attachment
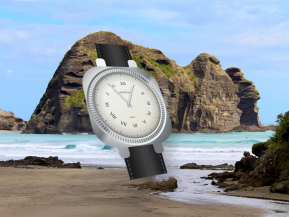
{"hour": 12, "minute": 54}
